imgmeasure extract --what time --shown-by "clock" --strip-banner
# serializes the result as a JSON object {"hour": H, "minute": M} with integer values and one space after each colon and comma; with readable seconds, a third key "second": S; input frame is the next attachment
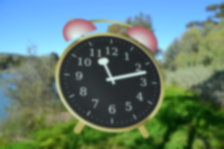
{"hour": 11, "minute": 12}
